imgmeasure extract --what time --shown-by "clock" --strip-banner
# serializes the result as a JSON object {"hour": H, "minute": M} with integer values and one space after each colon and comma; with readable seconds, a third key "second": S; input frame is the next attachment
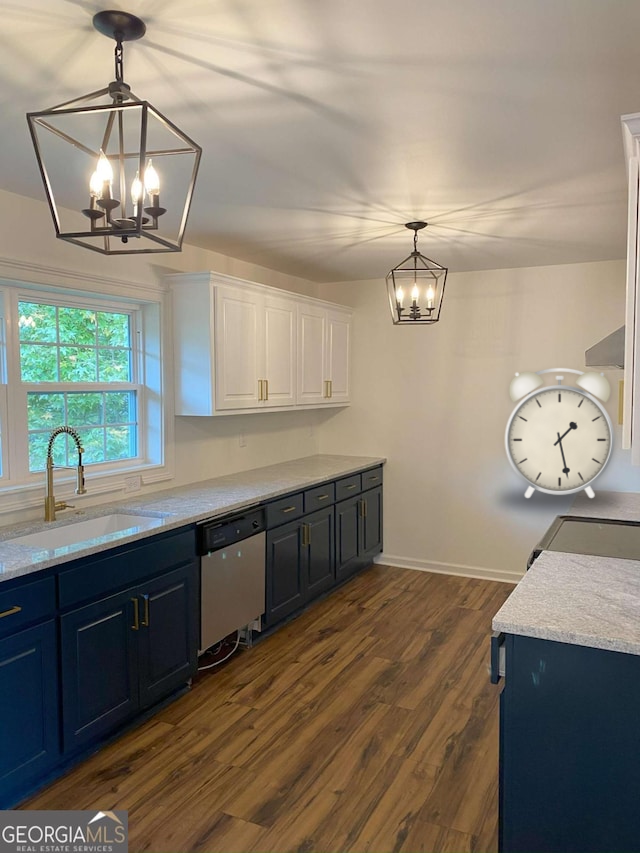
{"hour": 1, "minute": 28}
